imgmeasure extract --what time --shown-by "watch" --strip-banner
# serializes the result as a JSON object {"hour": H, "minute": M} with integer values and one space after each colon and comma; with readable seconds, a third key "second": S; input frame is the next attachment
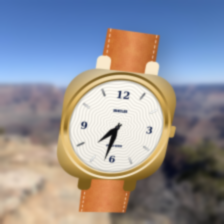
{"hour": 7, "minute": 32}
